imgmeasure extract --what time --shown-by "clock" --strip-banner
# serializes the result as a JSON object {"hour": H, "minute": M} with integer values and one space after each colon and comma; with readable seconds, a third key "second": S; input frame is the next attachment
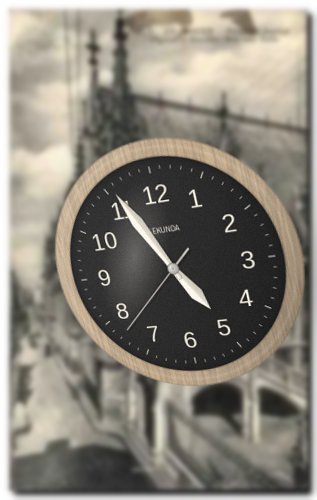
{"hour": 4, "minute": 55, "second": 38}
